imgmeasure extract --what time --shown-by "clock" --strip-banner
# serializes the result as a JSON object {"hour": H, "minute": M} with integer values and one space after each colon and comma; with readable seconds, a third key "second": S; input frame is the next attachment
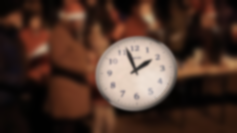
{"hour": 1, "minute": 57}
